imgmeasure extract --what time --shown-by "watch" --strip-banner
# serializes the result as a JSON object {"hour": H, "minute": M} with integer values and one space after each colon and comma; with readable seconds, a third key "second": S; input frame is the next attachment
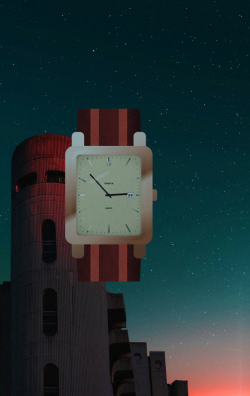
{"hour": 2, "minute": 53}
